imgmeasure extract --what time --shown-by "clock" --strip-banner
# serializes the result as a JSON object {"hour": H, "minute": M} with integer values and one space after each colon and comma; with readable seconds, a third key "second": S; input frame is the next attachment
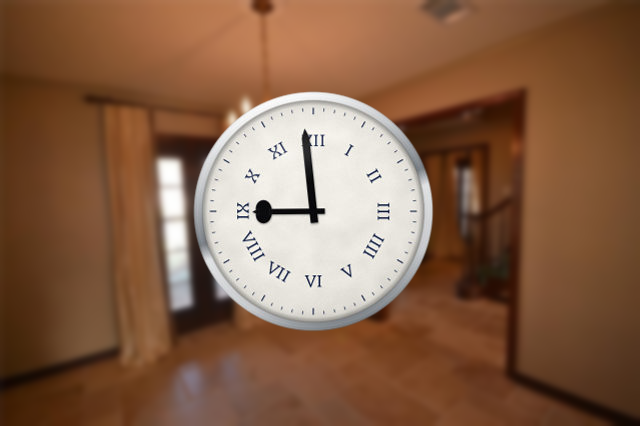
{"hour": 8, "minute": 59}
